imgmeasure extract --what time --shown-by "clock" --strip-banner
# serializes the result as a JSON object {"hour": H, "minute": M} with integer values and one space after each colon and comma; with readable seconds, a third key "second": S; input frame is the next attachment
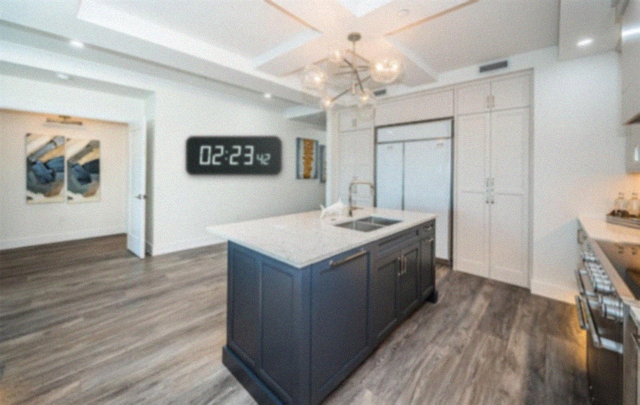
{"hour": 2, "minute": 23}
